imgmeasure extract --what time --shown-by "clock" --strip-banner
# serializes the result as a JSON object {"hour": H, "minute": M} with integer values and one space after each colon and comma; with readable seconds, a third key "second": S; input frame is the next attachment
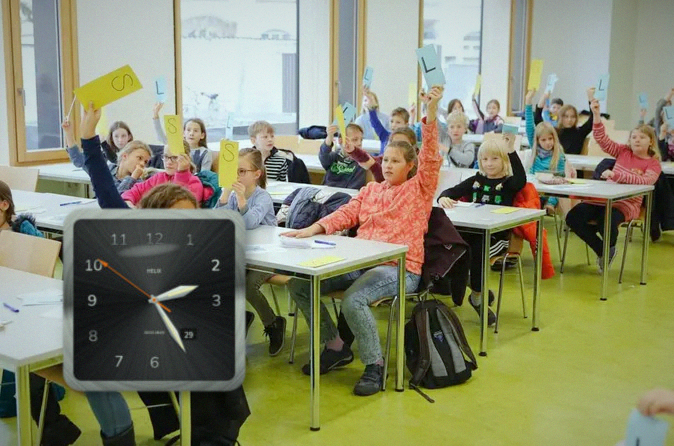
{"hour": 2, "minute": 24, "second": 51}
